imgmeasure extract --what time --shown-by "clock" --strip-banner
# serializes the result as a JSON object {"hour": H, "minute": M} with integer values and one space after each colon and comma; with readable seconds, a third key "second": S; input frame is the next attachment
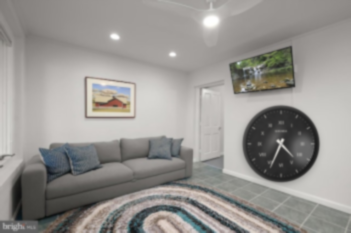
{"hour": 4, "minute": 34}
